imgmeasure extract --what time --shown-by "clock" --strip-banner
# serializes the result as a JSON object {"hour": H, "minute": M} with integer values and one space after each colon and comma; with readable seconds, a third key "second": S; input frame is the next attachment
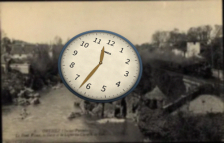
{"hour": 11, "minute": 32}
